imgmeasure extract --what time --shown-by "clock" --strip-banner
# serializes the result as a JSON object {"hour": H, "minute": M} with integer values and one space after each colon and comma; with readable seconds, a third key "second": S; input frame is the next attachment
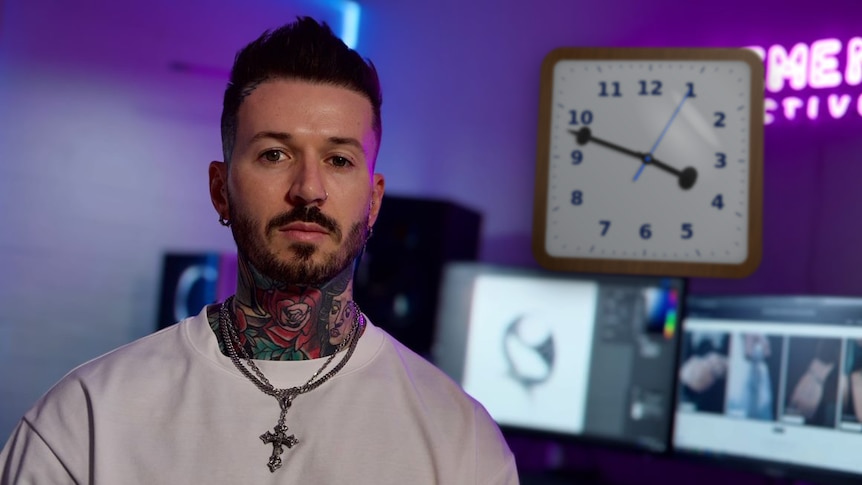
{"hour": 3, "minute": 48, "second": 5}
